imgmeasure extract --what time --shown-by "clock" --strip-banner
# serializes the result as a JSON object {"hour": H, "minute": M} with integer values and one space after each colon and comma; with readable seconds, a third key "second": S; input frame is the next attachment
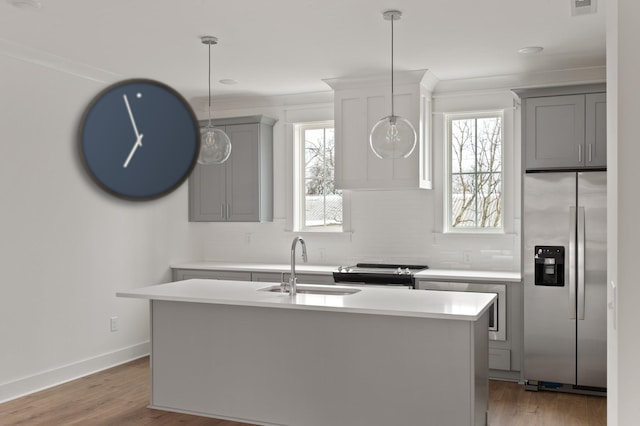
{"hour": 6, "minute": 57}
